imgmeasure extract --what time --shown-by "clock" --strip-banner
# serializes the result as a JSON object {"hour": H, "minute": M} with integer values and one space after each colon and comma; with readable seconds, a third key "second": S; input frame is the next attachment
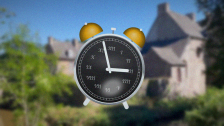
{"hour": 2, "minute": 57}
